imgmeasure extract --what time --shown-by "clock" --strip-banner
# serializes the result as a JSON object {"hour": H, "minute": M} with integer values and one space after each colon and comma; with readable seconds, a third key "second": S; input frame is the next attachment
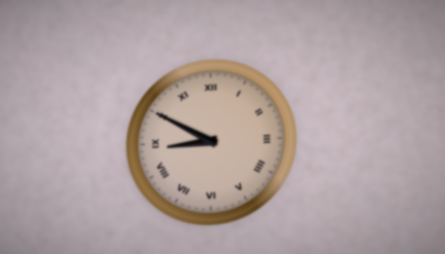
{"hour": 8, "minute": 50}
